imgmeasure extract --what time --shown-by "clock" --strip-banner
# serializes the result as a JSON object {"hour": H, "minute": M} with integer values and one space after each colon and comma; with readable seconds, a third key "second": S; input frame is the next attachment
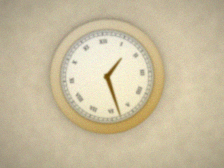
{"hour": 1, "minute": 28}
